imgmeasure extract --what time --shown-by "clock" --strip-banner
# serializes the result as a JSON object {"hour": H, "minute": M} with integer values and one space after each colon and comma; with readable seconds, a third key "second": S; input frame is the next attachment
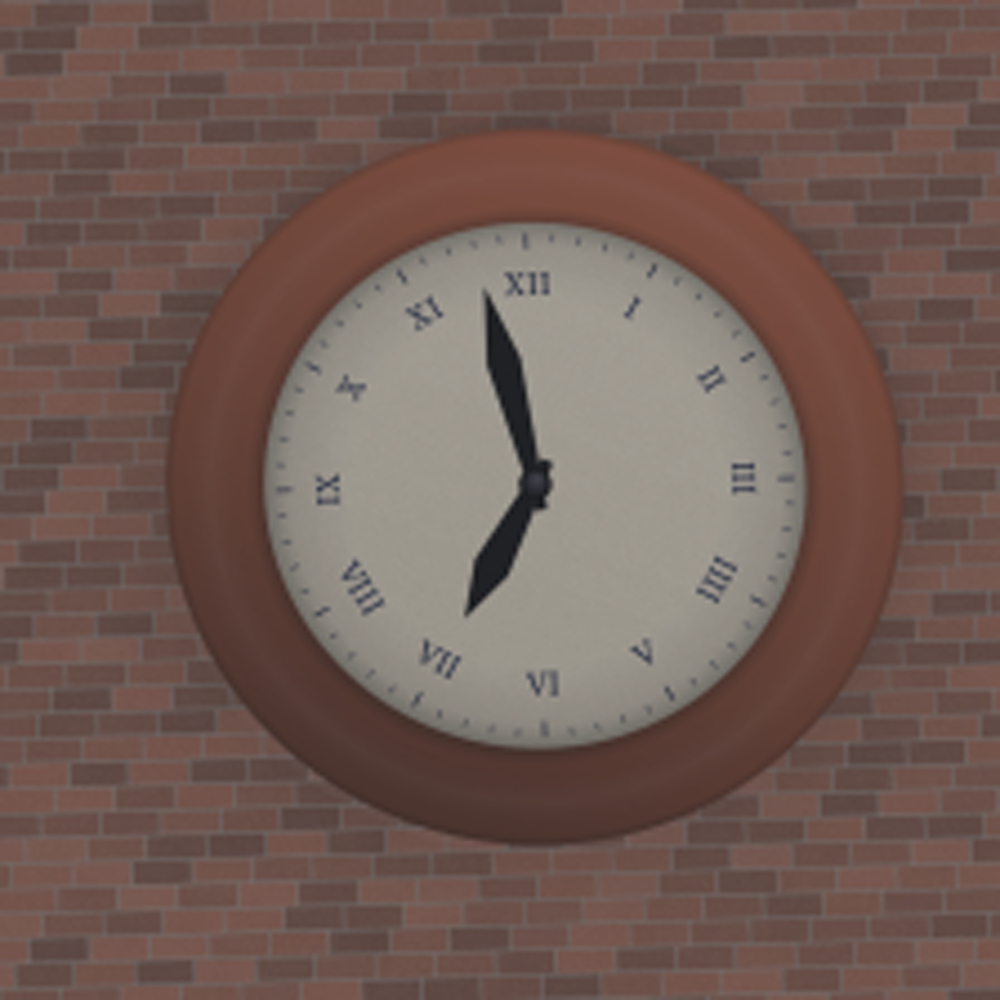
{"hour": 6, "minute": 58}
